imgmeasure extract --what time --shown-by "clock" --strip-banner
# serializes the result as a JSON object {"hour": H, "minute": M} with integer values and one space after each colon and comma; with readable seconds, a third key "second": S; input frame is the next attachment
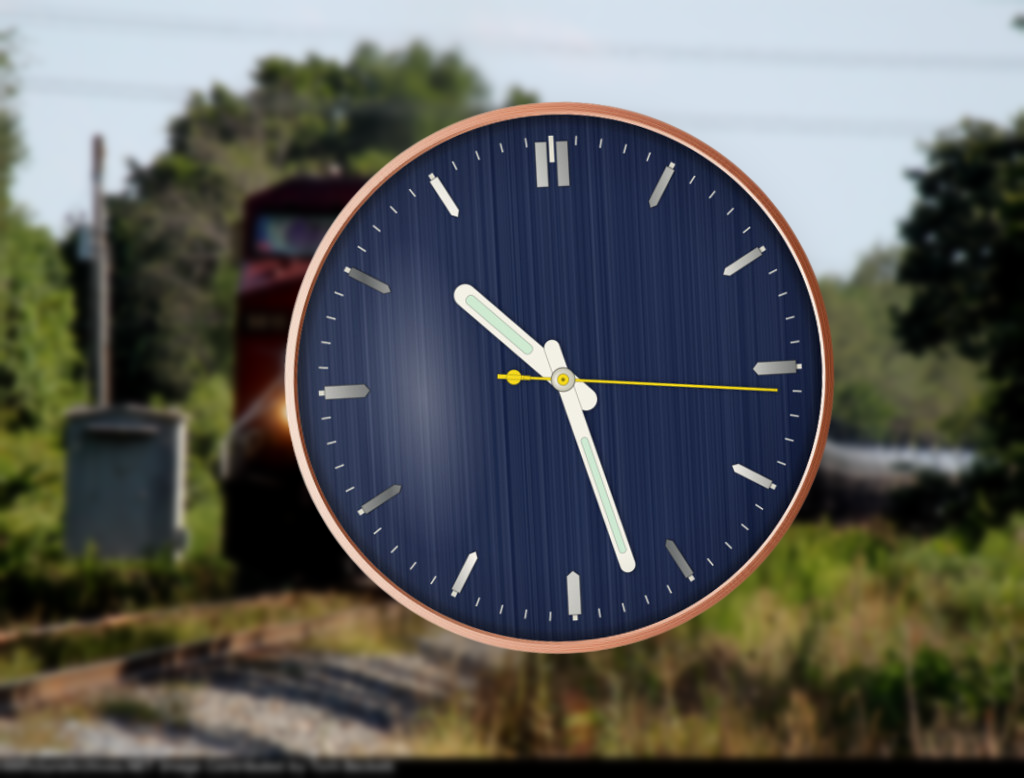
{"hour": 10, "minute": 27, "second": 16}
